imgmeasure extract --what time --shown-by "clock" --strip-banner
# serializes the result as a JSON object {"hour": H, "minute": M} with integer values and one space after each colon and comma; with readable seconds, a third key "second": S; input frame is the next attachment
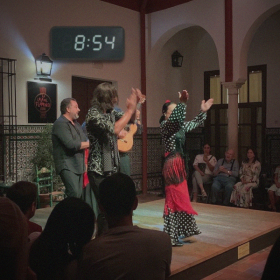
{"hour": 8, "minute": 54}
